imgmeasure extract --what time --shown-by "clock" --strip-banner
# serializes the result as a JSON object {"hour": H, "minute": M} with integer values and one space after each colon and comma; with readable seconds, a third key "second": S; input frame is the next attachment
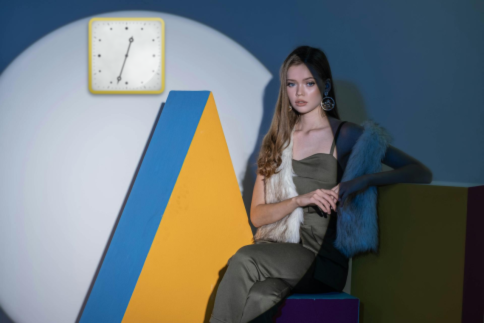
{"hour": 12, "minute": 33}
